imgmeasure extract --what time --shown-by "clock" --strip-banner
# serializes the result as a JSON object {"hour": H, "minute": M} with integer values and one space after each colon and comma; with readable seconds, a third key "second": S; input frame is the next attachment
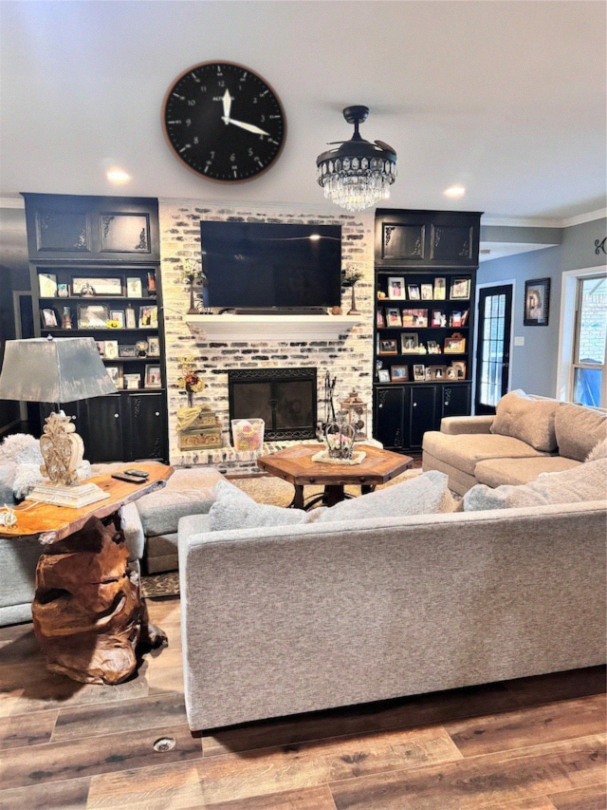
{"hour": 12, "minute": 19}
